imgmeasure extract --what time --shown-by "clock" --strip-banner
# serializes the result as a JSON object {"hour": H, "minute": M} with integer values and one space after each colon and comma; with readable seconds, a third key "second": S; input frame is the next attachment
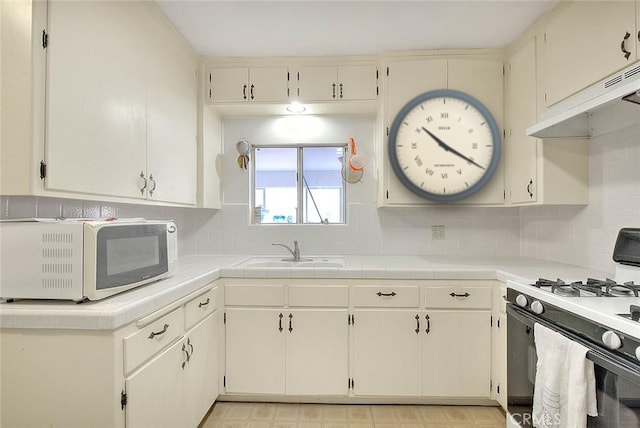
{"hour": 10, "minute": 20}
